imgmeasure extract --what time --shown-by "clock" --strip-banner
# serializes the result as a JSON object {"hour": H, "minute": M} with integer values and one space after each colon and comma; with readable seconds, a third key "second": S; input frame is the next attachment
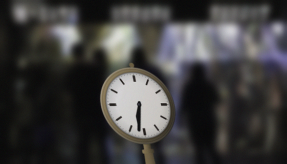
{"hour": 6, "minute": 32}
